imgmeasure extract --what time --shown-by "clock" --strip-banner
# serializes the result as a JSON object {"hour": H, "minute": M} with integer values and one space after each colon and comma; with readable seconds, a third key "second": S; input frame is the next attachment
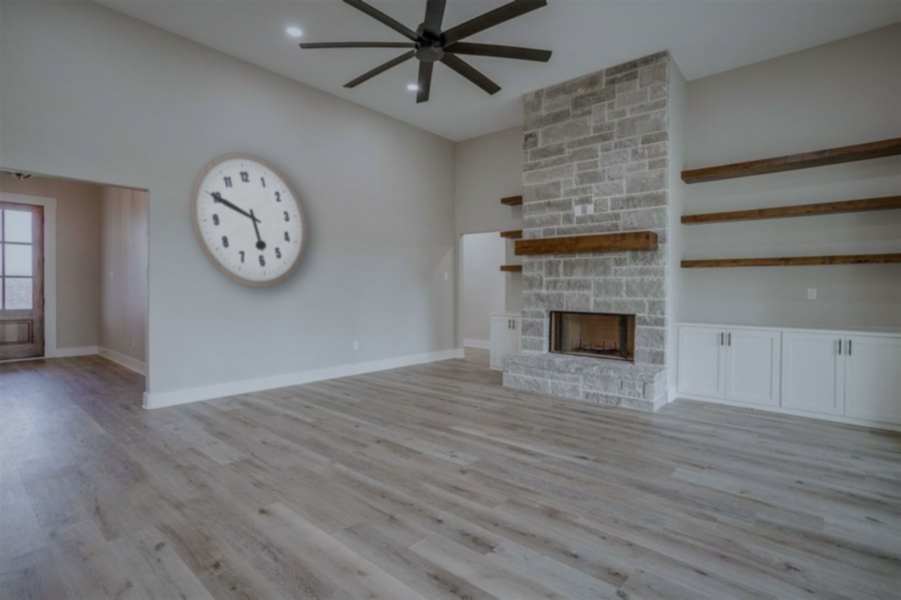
{"hour": 5, "minute": 50}
